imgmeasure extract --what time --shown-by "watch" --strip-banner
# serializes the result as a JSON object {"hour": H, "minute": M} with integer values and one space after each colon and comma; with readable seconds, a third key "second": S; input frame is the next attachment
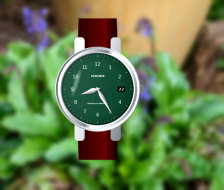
{"hour": 8, "minute": 25}
